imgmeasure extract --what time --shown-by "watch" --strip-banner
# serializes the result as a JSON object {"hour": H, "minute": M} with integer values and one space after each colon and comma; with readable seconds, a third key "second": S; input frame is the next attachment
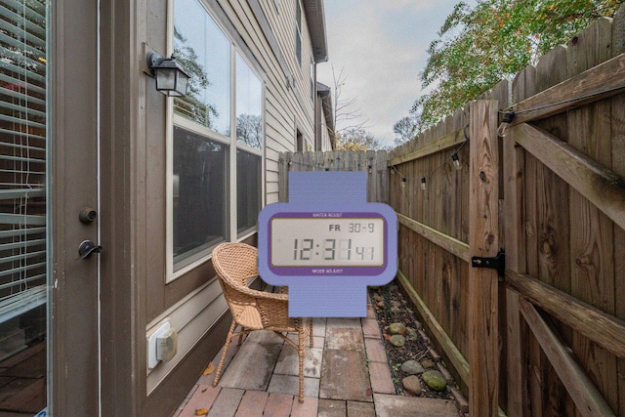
{"hour": 12, "minute": 31, "second": 41}
